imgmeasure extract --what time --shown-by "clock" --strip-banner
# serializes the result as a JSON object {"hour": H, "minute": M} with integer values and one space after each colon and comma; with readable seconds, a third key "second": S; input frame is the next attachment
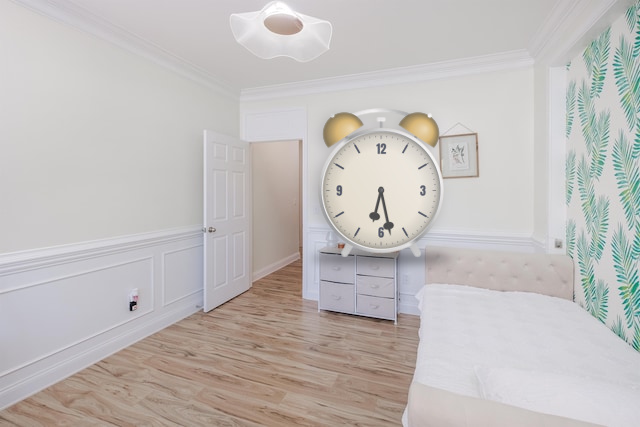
{"hour": 6, "minute": 28}
